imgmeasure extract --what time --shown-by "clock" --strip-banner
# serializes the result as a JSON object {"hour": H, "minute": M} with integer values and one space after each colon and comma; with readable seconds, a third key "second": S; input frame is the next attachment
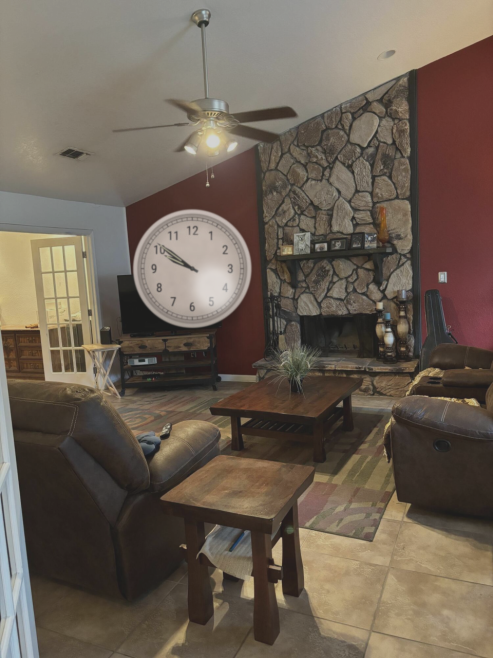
{"hour": 9, "minute": 51}
